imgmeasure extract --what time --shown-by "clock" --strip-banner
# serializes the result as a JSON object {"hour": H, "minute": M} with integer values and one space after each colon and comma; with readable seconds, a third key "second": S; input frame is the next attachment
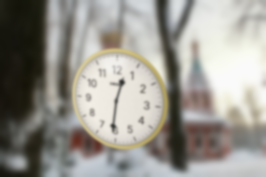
{"hour": 12, "minute": 31}
